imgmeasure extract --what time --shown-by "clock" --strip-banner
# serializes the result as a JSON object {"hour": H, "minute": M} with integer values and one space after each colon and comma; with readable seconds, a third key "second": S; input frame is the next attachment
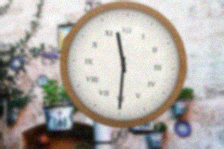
{"hour": 11, "minute": 30}
